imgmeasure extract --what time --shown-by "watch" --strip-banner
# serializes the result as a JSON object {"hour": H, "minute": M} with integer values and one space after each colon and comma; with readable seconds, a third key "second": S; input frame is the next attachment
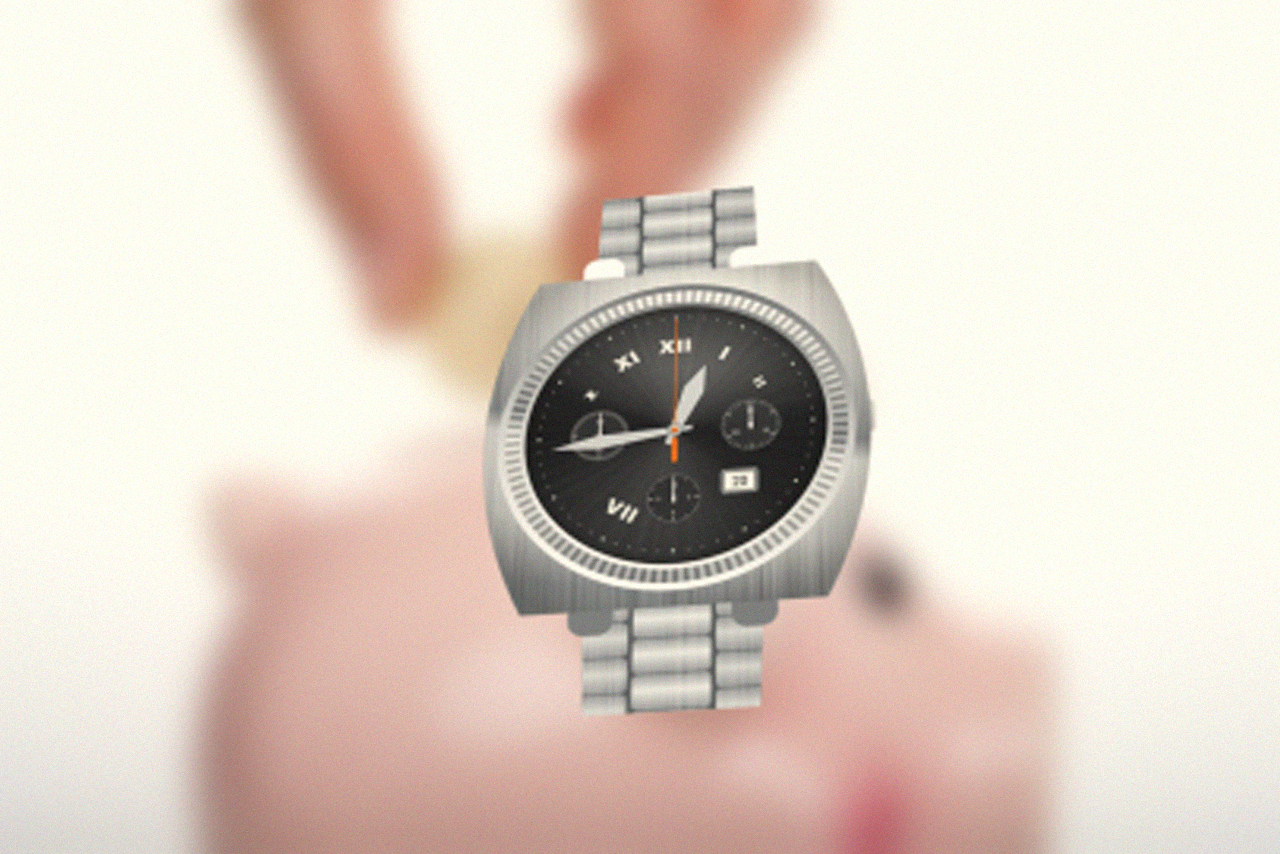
{"hour": 12, "minute": 44}
